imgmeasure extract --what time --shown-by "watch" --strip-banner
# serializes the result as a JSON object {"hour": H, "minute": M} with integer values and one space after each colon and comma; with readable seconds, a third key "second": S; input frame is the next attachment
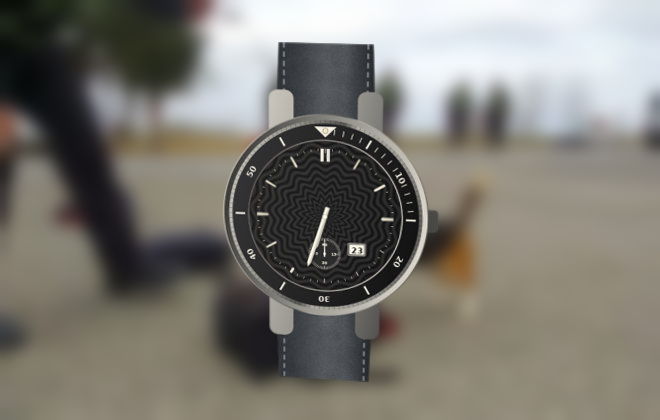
{"hour": 6, "minute": 33}
